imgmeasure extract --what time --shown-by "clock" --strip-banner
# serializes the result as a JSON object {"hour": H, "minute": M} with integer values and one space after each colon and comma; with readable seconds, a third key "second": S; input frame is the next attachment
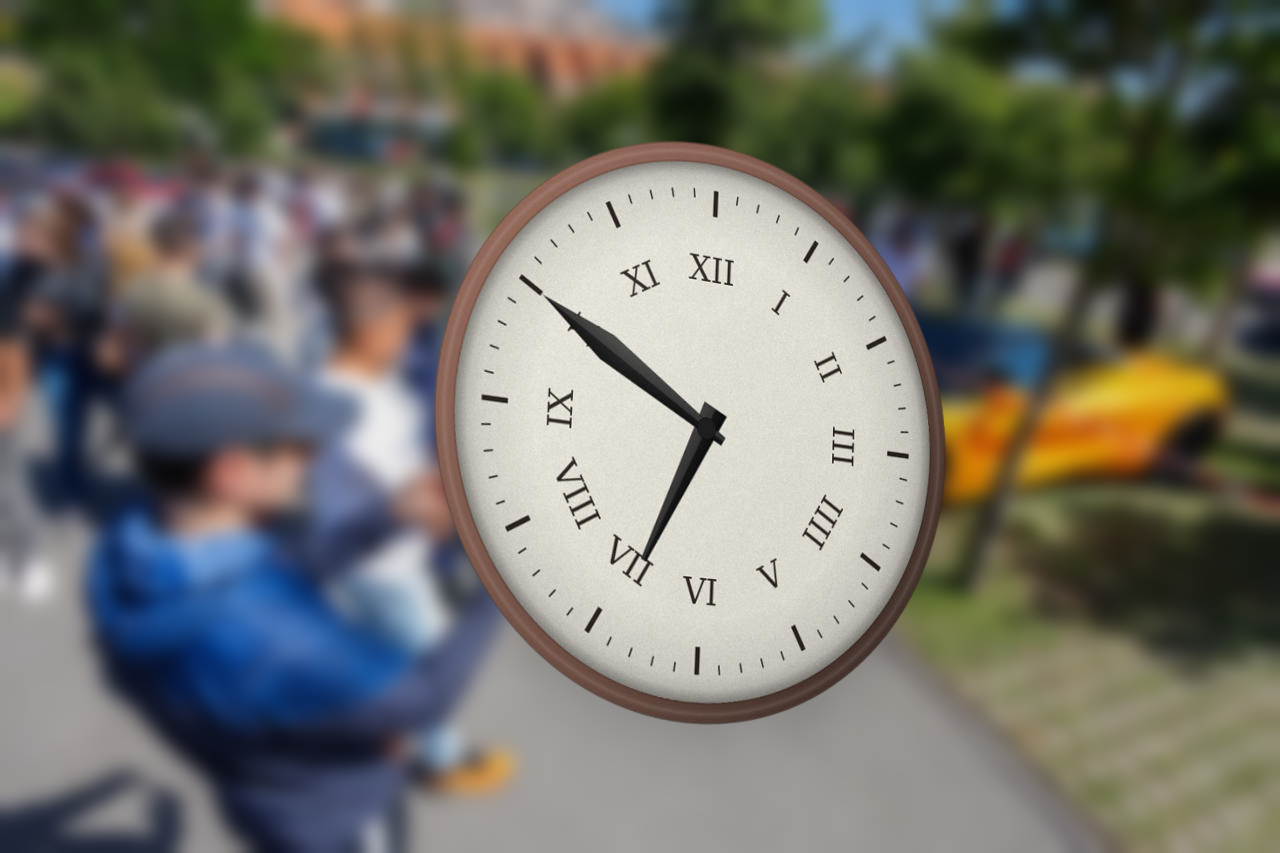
{"hour": 6, "minute": 50}
